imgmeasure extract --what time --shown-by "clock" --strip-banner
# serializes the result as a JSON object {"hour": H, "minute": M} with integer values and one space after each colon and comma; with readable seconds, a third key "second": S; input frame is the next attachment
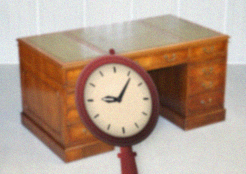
{"hour": 9, "minute": 6}
